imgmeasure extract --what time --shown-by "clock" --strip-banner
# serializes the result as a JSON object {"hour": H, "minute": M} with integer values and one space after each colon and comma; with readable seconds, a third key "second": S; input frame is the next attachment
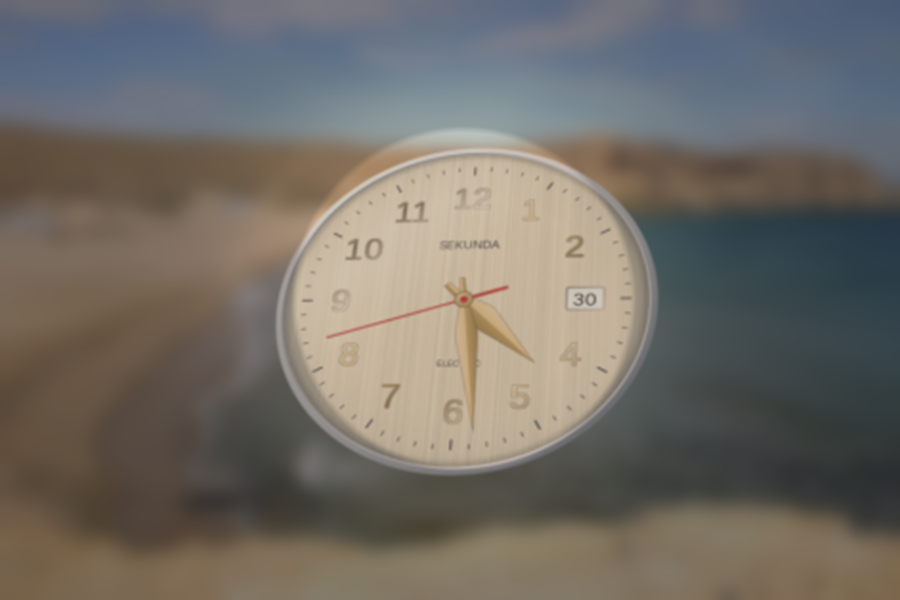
{"hour": 4, "minute": 28, "second": 42}
